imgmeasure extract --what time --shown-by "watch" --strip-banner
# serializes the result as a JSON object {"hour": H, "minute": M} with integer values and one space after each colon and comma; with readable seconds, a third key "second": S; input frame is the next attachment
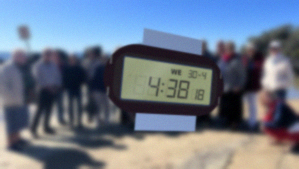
{"hour": 4, "minute": 38, "second": 18}
